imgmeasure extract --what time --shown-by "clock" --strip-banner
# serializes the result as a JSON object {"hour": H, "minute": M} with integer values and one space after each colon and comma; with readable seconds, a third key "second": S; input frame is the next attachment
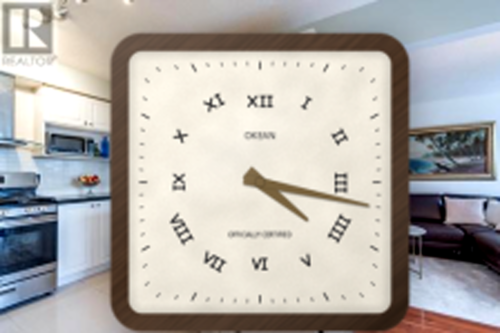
{"hour": 4, "minute": 17}
